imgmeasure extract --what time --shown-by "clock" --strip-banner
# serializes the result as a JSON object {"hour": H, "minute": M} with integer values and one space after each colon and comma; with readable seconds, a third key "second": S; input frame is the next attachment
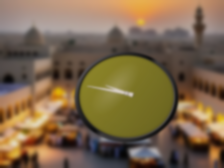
{"hour": 9, "minute": 47}
